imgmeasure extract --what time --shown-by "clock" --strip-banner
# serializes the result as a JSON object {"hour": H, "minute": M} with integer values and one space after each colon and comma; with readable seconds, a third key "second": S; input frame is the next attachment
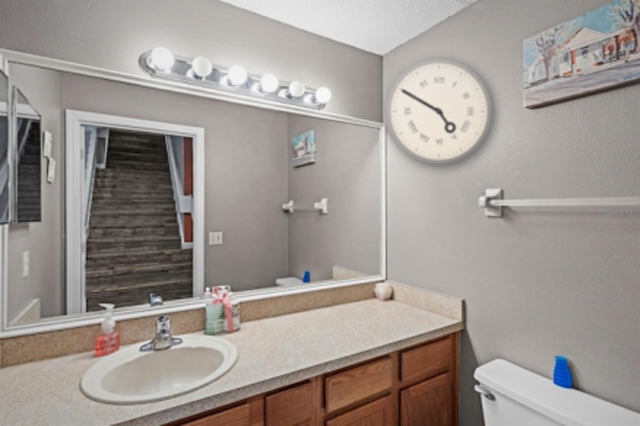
{"hour": 4, "minute": 50}
